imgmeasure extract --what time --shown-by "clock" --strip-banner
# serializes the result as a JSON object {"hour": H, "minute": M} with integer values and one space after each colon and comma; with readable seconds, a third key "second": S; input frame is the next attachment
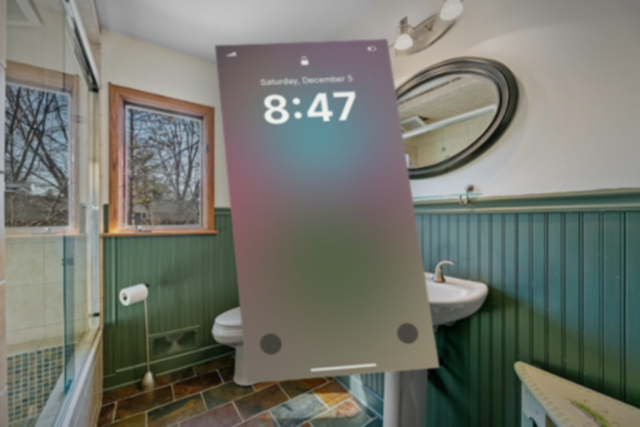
{"hour": 8, "minute": 47}
